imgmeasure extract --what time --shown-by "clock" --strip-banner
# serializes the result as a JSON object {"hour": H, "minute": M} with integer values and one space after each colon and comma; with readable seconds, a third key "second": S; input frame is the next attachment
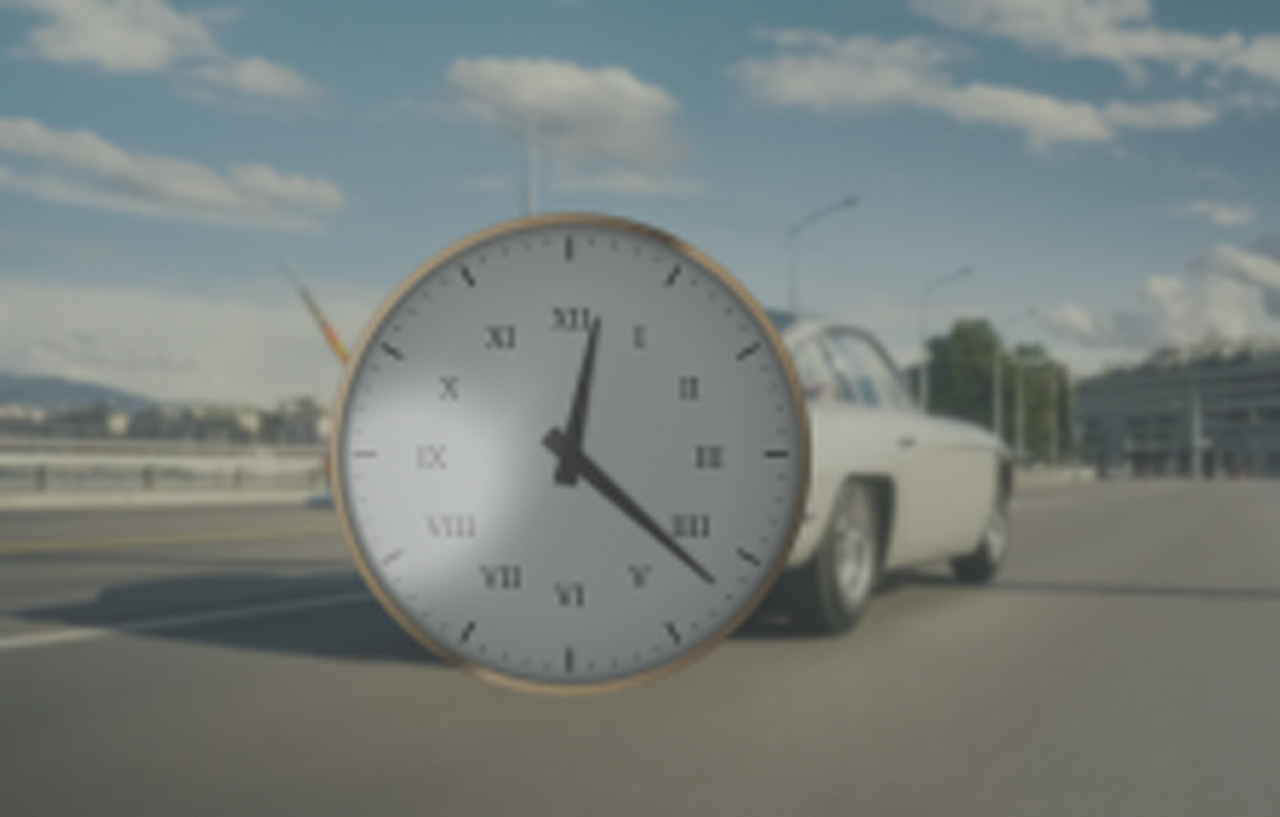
{"hour": 12, "minute": 22}
